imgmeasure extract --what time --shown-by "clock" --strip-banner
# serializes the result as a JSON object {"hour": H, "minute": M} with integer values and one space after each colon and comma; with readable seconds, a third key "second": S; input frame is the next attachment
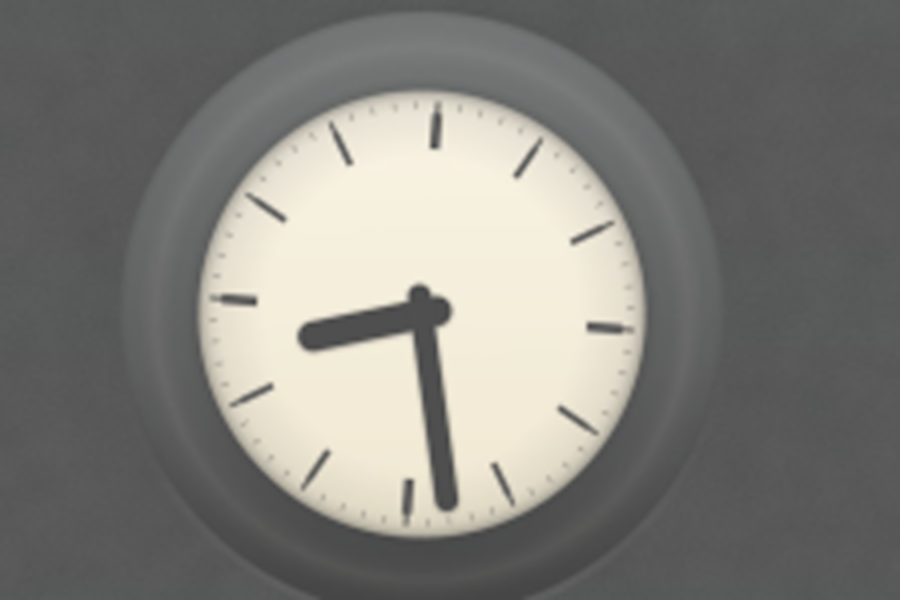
{"hour": 8, "minute": 28}
